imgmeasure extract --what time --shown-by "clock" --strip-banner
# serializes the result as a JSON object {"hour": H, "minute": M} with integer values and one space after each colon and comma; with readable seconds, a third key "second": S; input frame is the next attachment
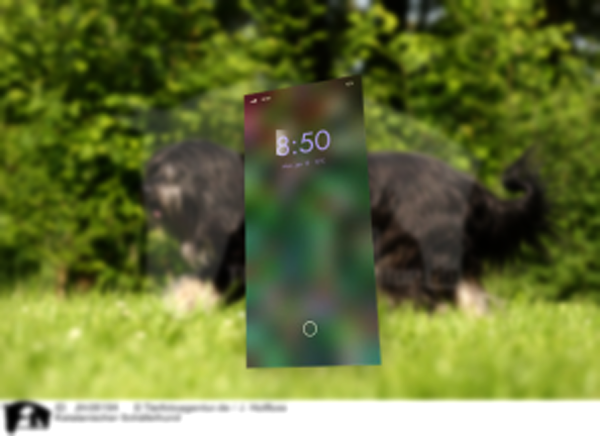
{"hour": 8, "minute": 50}
